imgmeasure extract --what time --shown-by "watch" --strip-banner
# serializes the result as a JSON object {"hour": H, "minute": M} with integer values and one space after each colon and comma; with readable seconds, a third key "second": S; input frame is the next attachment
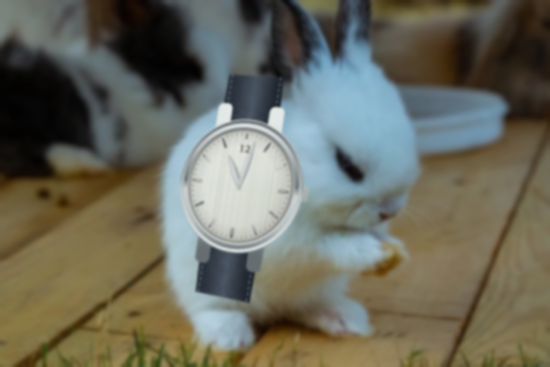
{"hour": 11, "minute": 2}
